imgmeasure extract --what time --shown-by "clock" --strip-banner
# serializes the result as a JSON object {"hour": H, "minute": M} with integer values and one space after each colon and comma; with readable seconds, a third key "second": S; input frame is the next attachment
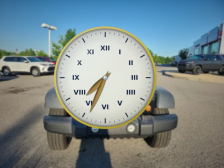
{"hour": 7, "minute": 34}
